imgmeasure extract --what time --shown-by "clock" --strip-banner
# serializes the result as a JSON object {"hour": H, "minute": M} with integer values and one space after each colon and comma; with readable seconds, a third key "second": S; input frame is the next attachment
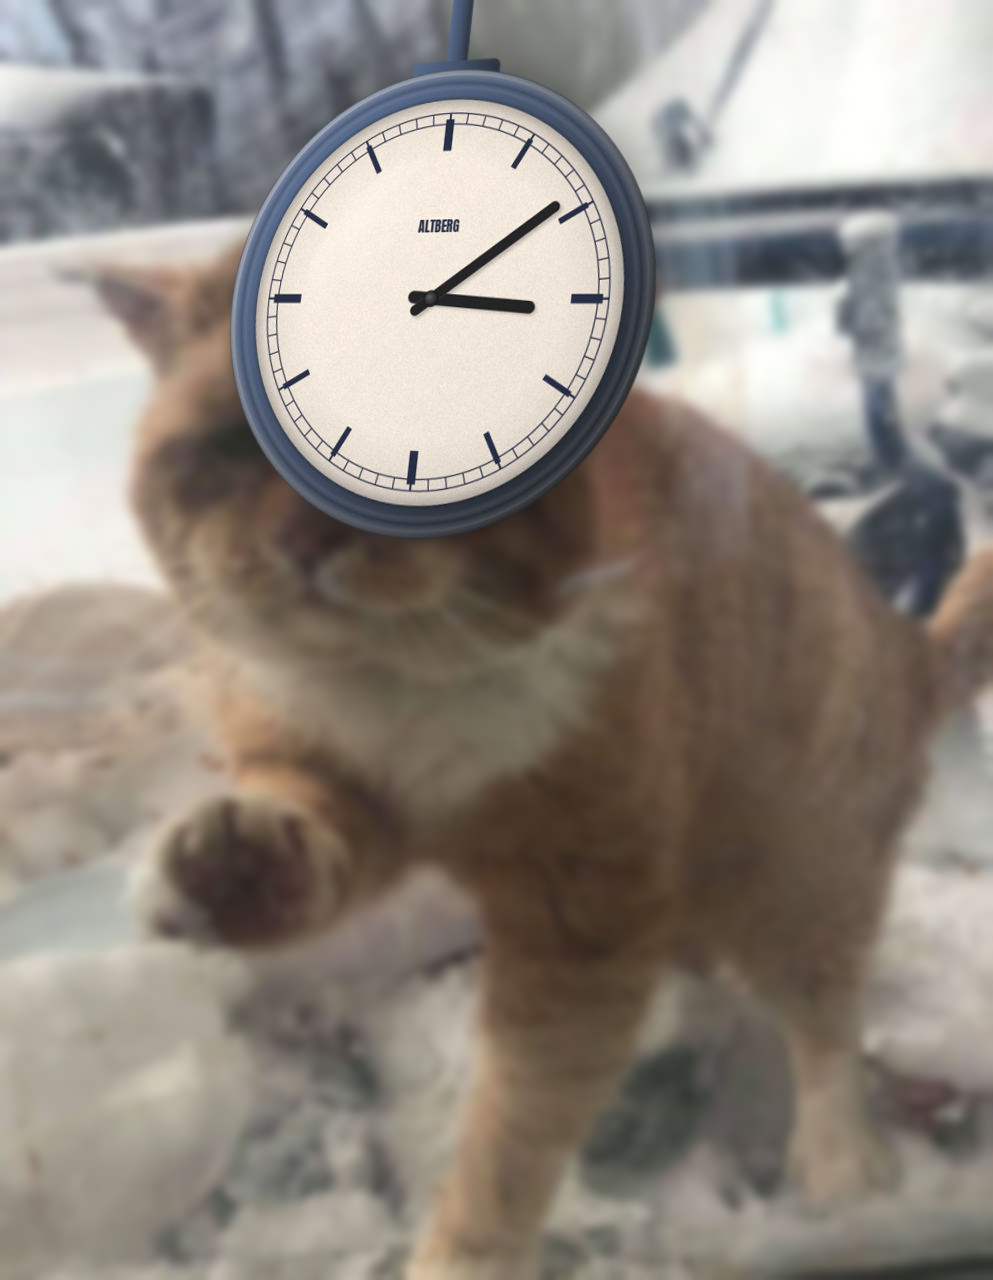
{"hour": 3, "minute": 9}
